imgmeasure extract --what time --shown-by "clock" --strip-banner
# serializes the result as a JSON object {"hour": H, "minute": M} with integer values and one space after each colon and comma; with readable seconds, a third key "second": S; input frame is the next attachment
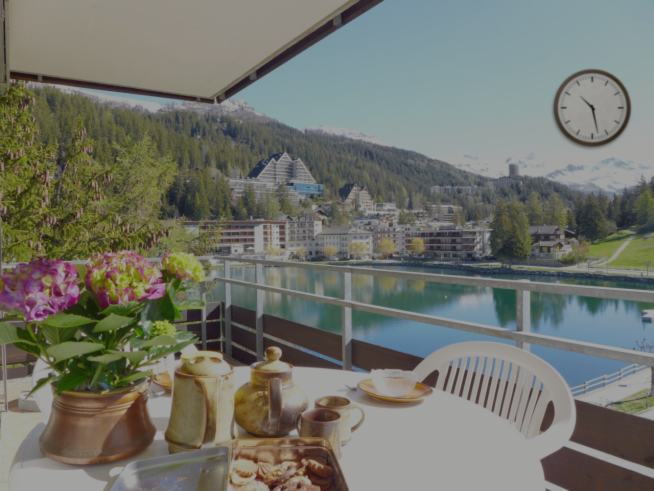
{"hour": 10, "minute": 28}
